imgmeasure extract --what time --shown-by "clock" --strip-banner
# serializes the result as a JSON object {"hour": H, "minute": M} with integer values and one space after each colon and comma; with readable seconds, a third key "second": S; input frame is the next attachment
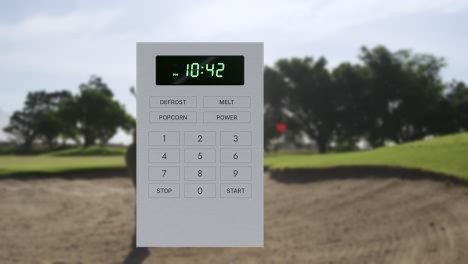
{"hour": 10, "minute": 42}
